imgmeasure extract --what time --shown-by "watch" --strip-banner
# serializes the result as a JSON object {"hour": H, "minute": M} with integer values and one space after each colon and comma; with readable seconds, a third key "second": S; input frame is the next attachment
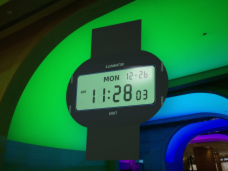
{"hour": 11, "minute": 28, "second": 3}
